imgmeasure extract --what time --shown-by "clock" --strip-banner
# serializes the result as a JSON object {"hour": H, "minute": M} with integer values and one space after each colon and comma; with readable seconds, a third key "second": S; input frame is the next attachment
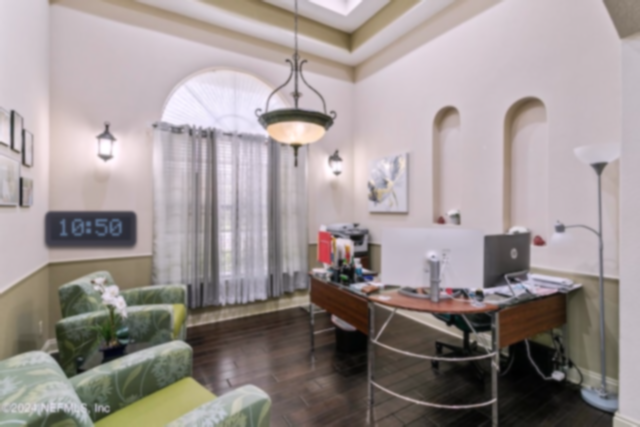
{"hour": 10, "minute": 50}
